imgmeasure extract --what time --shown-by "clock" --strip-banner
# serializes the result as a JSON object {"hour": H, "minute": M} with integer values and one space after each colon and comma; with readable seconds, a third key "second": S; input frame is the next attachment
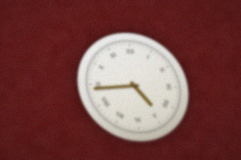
{"hour": 4, "minute": 44}
